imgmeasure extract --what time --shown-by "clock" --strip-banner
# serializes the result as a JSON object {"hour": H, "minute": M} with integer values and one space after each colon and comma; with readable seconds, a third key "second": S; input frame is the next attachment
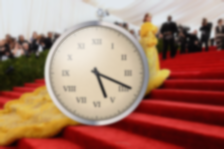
{"hour": 5, "minute": 19}
